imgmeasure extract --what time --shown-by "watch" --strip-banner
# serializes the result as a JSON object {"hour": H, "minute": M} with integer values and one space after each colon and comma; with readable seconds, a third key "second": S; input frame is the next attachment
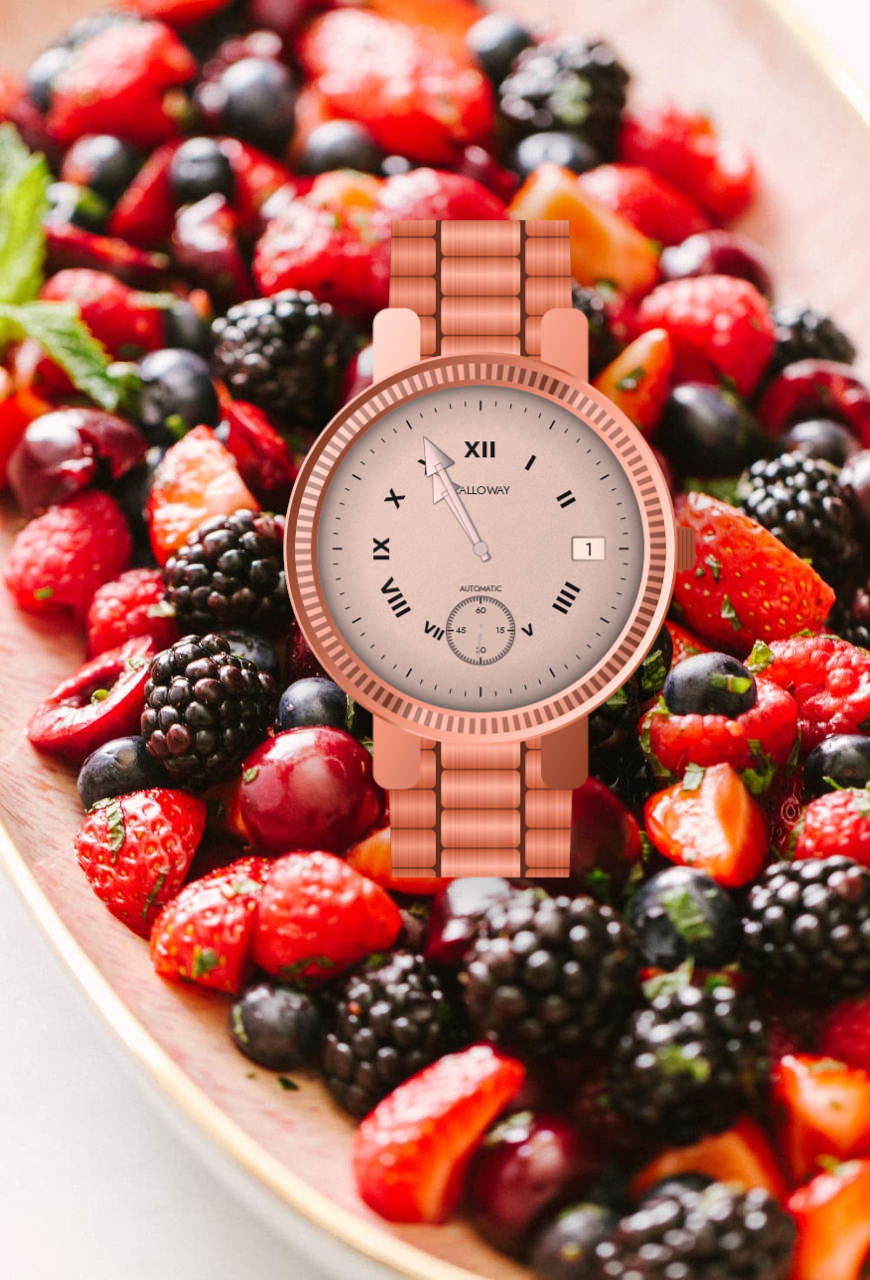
{"hour": 10, "minute": 55, "second": 31}
